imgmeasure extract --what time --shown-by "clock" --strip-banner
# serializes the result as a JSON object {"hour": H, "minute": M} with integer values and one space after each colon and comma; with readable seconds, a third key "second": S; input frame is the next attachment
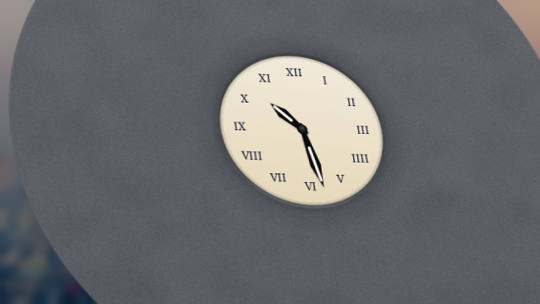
{"hour": 10, "minute": 28}
